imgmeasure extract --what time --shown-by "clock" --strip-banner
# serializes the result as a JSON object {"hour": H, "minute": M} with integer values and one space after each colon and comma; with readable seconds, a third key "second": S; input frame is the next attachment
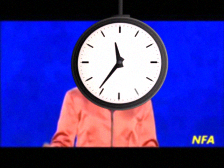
{"hour": 11, "minute": 36}
